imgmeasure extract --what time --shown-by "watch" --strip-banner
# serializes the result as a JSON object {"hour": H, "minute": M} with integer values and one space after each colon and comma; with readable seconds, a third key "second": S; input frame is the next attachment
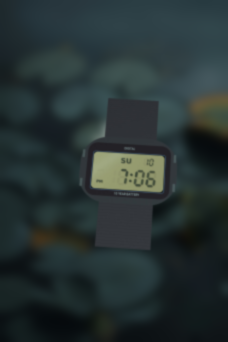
{"hour": 7, "minute": 6}
